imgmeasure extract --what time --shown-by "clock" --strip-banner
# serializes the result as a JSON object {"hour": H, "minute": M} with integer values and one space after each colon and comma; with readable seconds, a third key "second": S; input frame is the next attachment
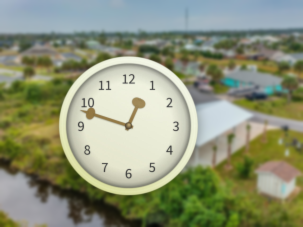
{"hour": 12, "minute": 48}
